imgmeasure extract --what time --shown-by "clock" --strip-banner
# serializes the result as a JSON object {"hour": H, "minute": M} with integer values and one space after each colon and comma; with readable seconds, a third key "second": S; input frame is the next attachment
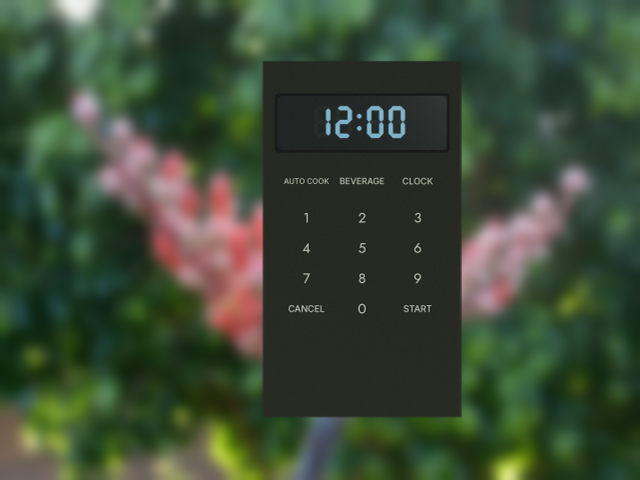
{"hour": 12, "minute": 0}
